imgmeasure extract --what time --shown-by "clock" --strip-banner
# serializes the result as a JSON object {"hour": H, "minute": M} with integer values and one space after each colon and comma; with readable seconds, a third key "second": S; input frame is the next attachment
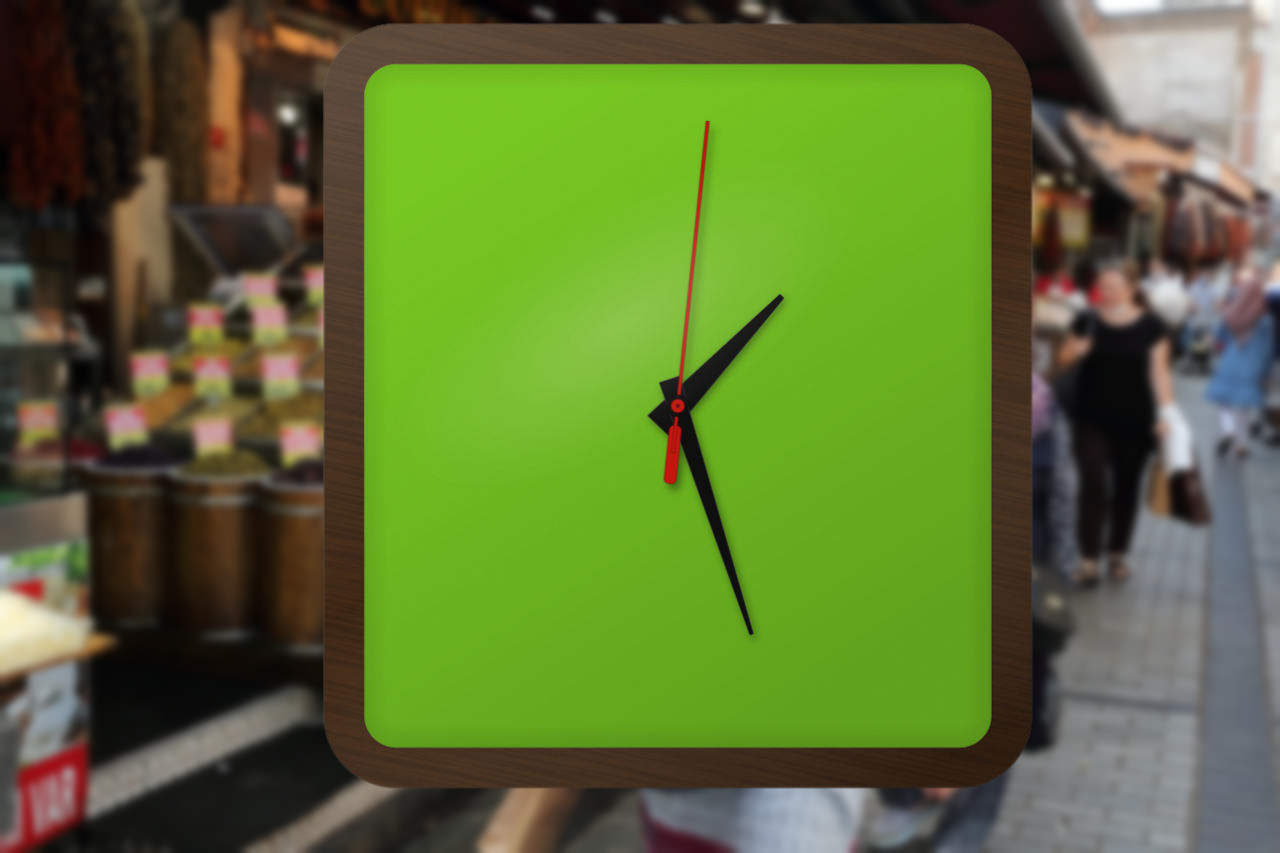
{"hour": 1, "minute": 27, "second": 1}
